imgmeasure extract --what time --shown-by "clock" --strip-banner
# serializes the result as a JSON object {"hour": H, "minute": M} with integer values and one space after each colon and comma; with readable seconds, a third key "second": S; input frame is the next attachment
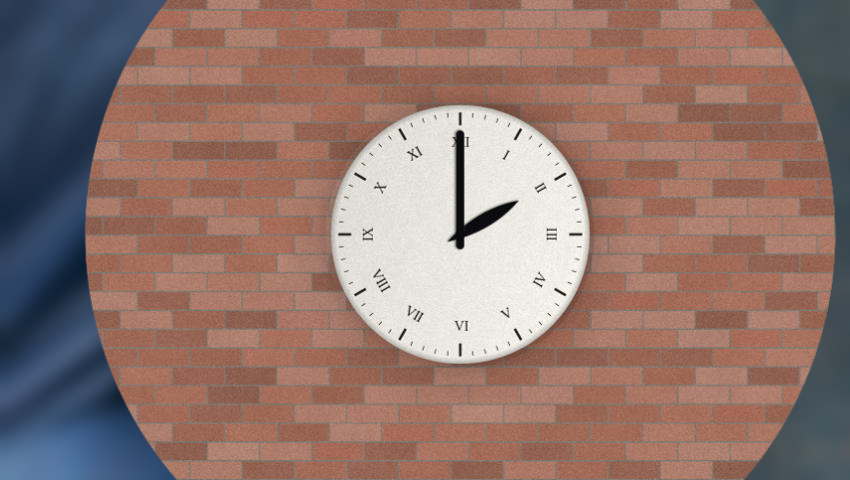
{"hour": 2, "minute": 0}
